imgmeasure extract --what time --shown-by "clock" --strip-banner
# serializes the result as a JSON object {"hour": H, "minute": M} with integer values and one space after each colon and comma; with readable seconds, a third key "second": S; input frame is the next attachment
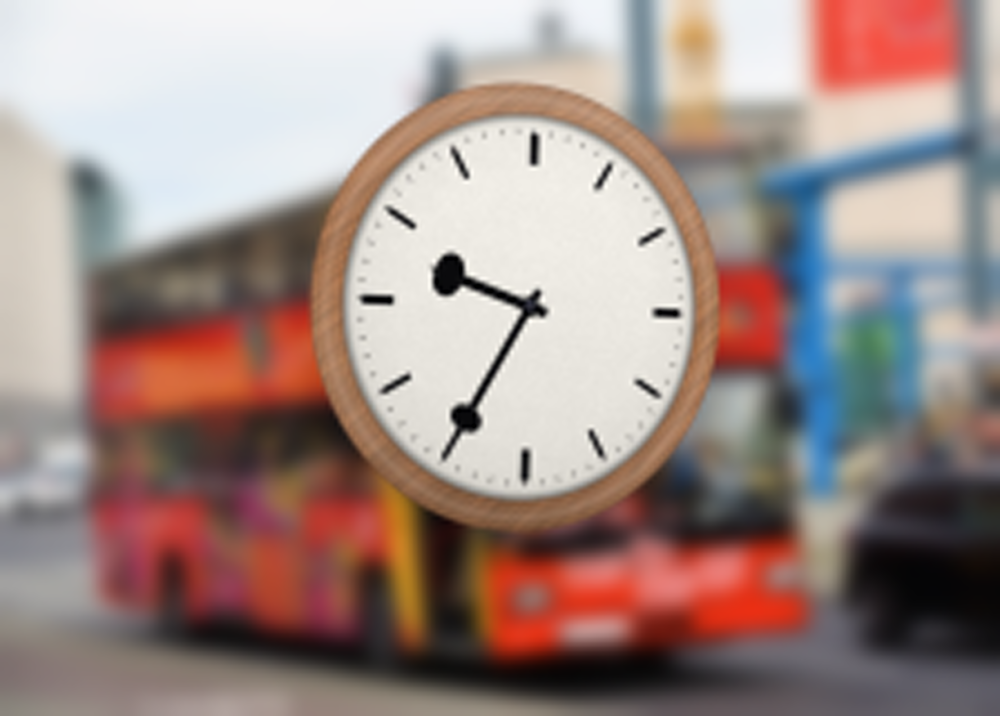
{"hour": 9, "minute": 35}
